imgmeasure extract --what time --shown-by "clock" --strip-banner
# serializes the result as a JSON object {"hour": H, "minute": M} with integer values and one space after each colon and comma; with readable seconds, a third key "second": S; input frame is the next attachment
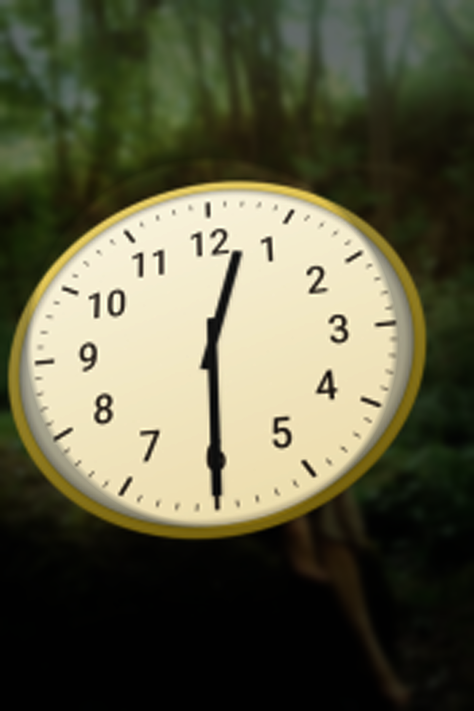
{"hour": 12, "minute": 30}
